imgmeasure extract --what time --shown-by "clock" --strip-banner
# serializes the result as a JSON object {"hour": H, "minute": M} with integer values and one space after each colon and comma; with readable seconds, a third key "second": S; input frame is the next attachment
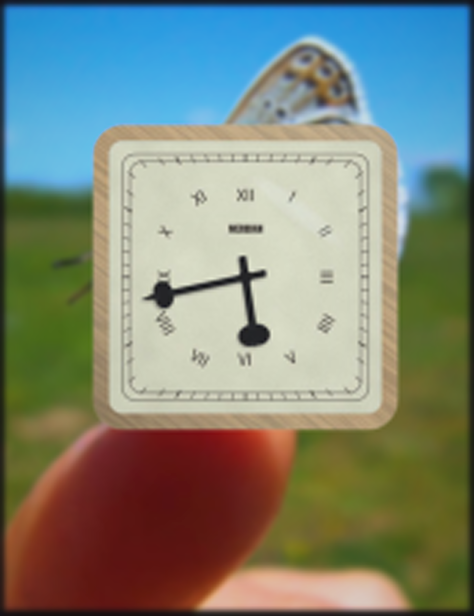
{"hour": 5, "minute": 43}
